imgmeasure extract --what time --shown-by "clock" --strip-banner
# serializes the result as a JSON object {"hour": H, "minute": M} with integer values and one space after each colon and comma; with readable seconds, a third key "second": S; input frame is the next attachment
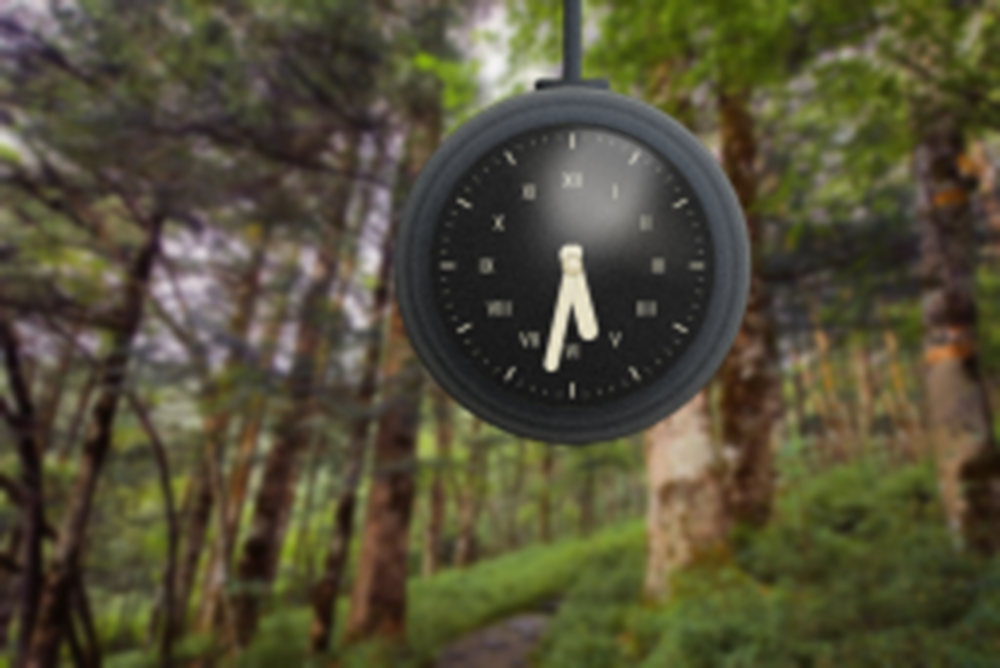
{"hour": 5, "minute": 32}
